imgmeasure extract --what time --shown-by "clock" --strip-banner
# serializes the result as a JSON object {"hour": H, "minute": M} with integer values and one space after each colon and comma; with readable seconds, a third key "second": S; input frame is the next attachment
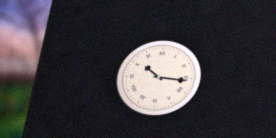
{"hour": 10, "minute": 16}
